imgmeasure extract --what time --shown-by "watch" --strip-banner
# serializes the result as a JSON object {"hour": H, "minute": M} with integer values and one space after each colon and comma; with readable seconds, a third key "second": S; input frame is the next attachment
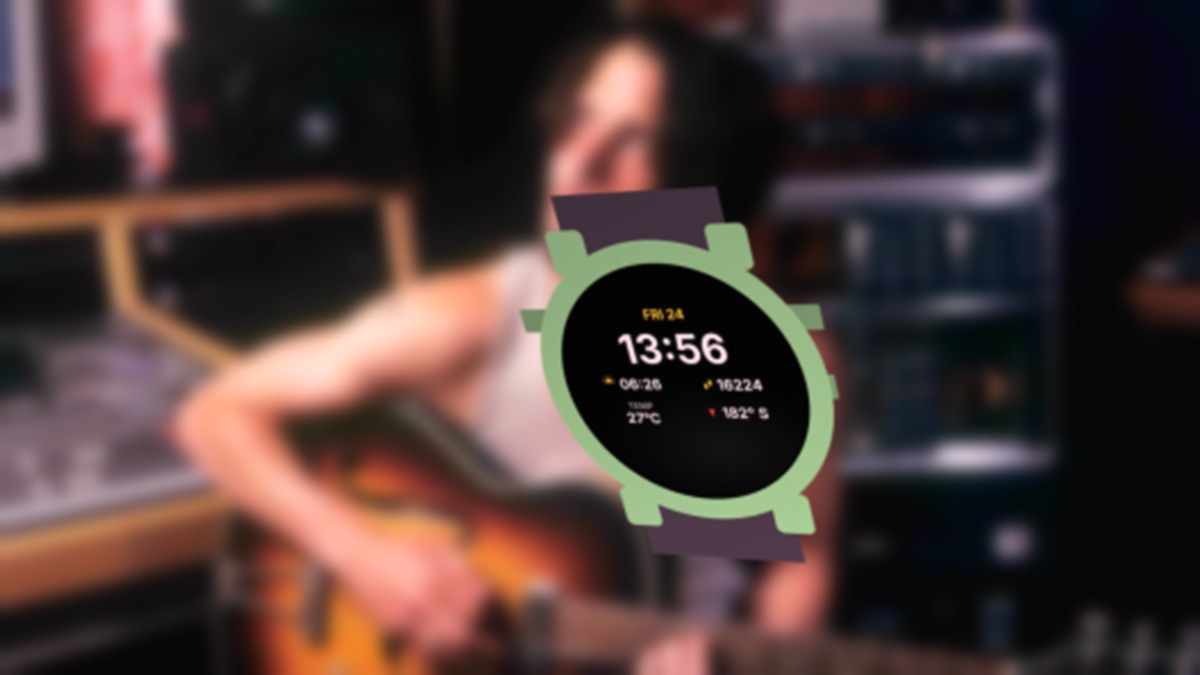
{"hour": 13, "minute": 56}
